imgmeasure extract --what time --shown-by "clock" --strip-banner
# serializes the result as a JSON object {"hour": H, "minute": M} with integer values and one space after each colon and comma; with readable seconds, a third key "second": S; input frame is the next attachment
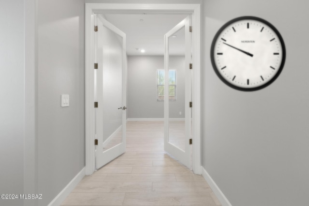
{"hour": 9, "minute": 49}
